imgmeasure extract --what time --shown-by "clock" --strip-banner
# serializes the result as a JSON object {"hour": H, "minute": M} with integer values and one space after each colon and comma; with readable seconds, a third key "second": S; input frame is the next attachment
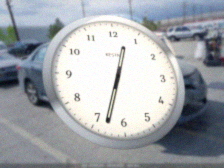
{"hour": 12, "minute": 33}
